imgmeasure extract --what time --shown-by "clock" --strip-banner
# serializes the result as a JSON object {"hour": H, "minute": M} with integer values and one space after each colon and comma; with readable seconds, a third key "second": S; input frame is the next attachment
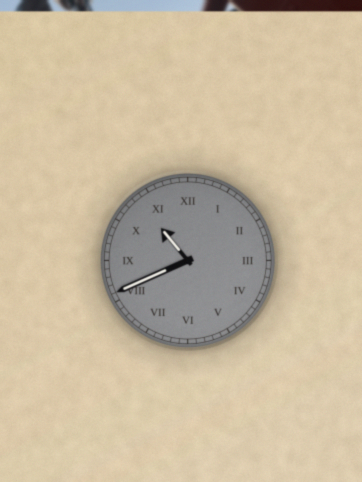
{"hour": 10, "minute": 41}
